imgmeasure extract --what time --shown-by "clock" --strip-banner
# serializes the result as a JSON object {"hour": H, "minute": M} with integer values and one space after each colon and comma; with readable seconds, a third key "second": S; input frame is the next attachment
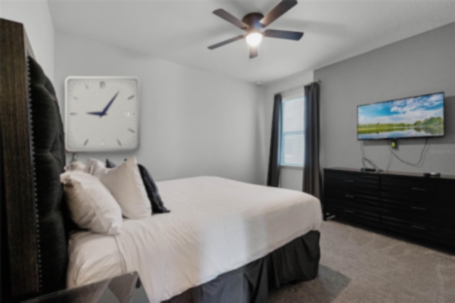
{"hour": 9, "minute": 6}
